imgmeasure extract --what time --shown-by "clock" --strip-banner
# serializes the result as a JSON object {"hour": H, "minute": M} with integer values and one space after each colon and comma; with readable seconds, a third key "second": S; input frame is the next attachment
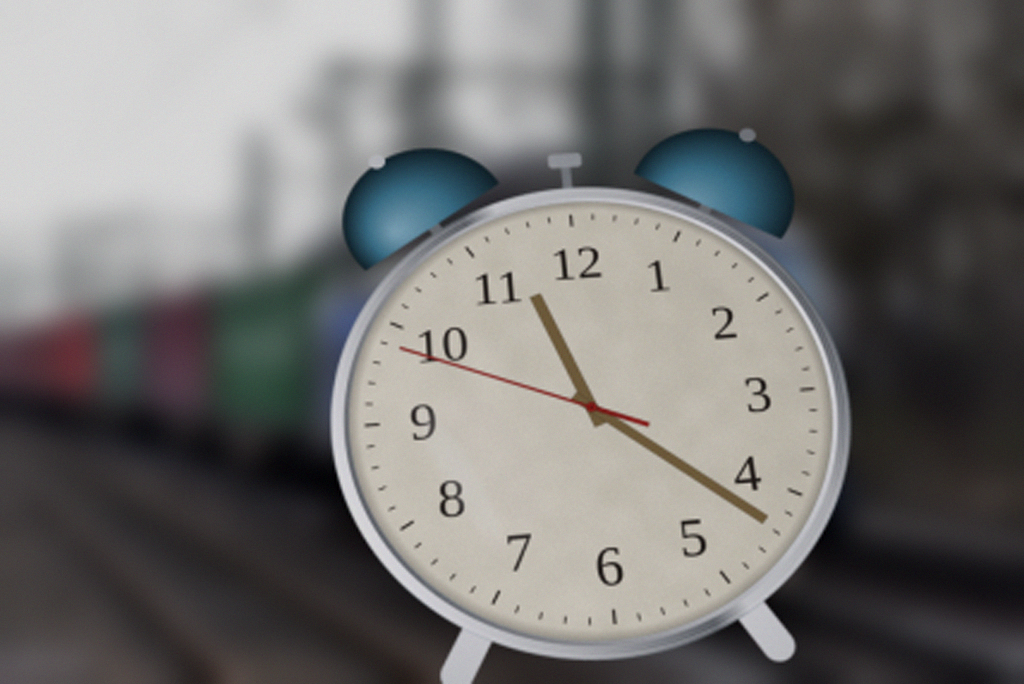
{"hour": 11, "minute": 21, "second": 49}
